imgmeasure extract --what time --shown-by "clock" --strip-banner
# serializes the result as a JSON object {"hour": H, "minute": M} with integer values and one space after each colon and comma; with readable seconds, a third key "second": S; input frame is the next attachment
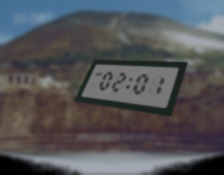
{"hour": 2, "minute": 1}
